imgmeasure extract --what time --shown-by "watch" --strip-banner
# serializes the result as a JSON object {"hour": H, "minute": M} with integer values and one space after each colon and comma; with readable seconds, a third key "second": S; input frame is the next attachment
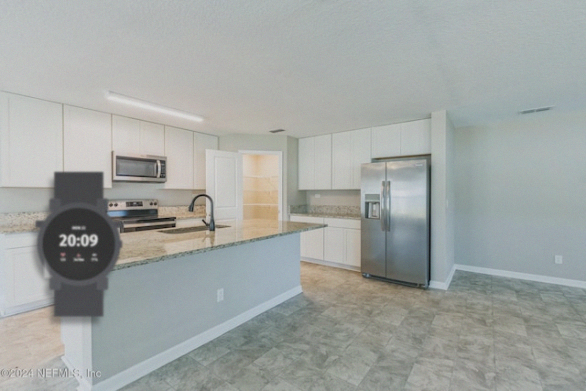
{"hour": 20, "minute": 9}
